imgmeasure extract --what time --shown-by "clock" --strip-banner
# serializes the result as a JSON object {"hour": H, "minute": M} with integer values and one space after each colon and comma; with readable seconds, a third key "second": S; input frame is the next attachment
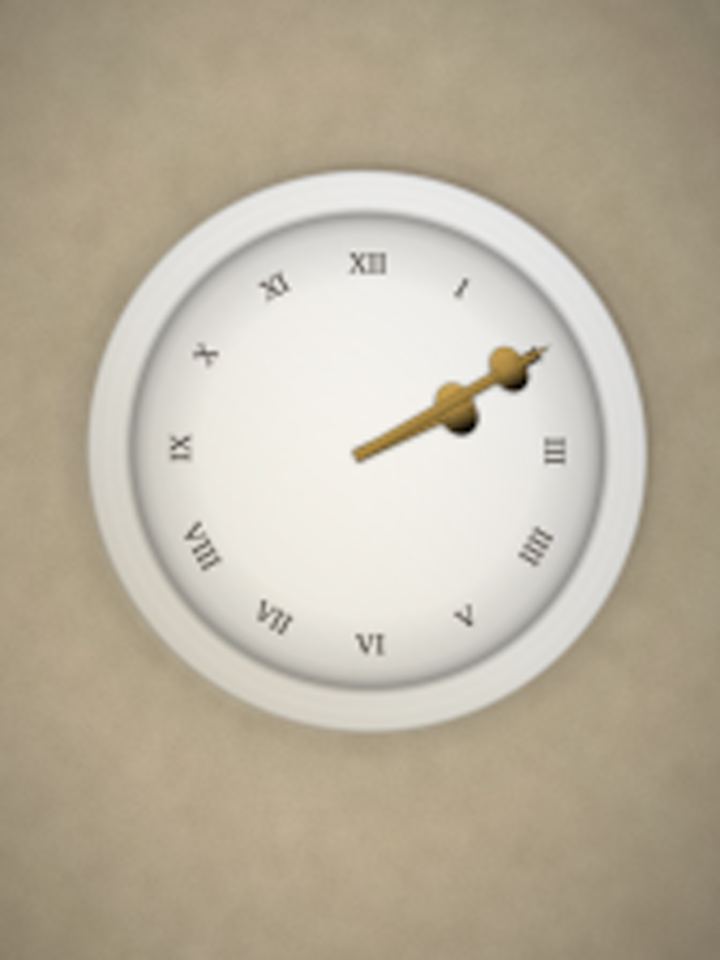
{"hour": 2, "minute": 10}
